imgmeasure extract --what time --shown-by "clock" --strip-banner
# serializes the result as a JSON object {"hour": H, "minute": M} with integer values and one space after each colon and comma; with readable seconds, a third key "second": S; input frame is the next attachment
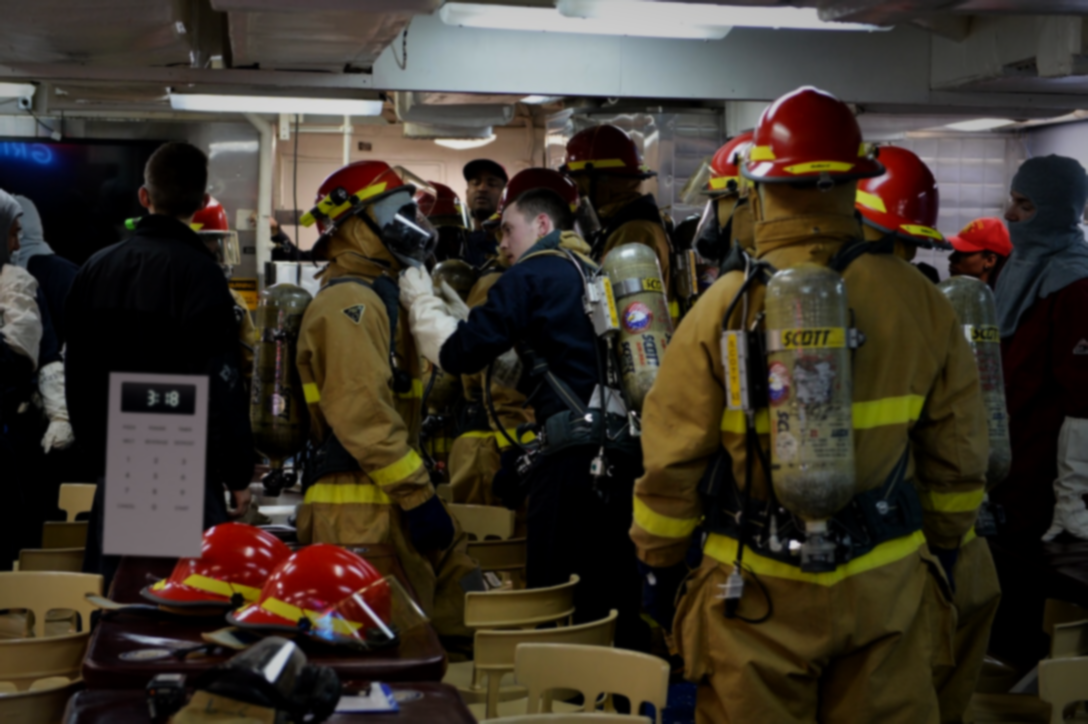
{"hour": 3, "minute": 18}
